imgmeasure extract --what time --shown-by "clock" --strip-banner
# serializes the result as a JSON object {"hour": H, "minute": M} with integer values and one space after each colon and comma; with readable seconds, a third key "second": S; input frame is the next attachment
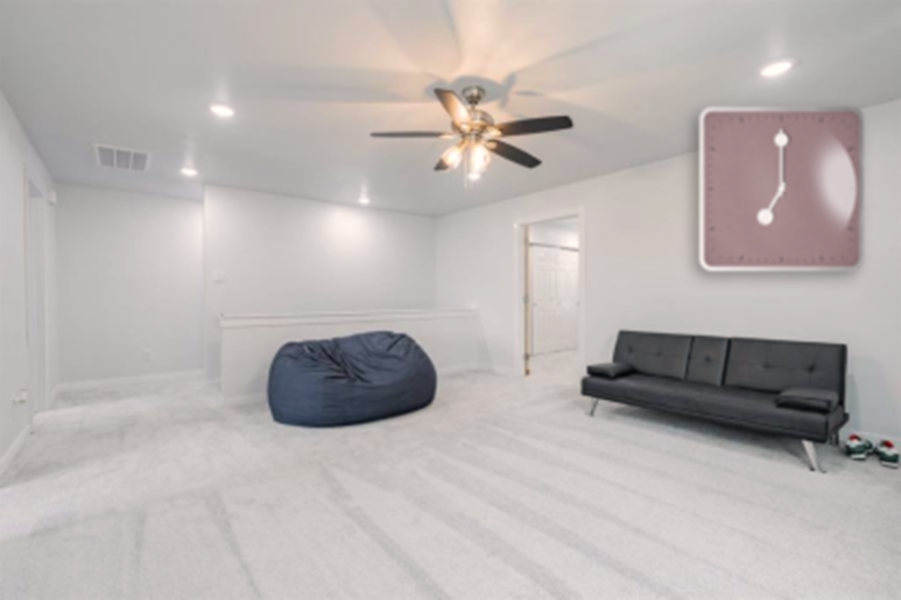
{"hour": 7, "minute": 0}
